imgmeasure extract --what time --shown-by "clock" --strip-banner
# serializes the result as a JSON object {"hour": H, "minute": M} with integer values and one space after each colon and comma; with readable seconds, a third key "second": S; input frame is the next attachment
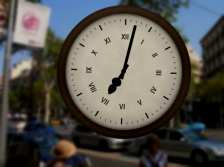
{"hour": 7, "minute": 2}
